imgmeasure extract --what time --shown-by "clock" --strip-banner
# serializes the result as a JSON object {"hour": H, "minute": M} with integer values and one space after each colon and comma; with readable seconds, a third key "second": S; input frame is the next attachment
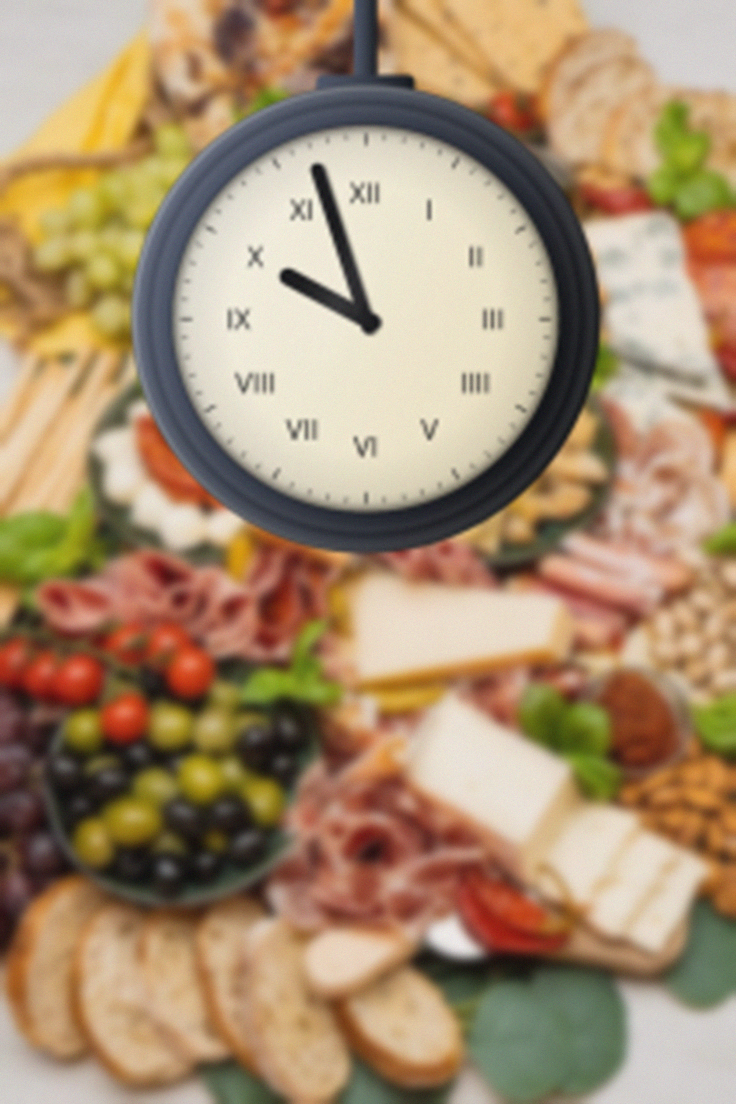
{"hour": 9, "minute": 57}
